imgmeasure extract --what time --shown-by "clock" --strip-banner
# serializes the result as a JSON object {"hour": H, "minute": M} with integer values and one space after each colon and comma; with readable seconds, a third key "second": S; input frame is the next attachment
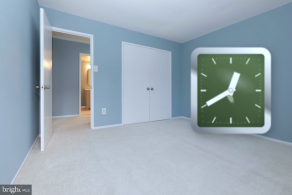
{"hour": 12, "minute": 40}
